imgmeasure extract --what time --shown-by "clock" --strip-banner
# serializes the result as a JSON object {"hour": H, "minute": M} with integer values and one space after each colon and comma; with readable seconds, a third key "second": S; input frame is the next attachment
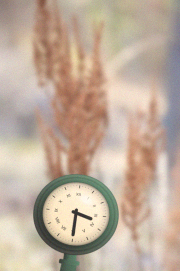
{"hour": 3, "minute": 30}
